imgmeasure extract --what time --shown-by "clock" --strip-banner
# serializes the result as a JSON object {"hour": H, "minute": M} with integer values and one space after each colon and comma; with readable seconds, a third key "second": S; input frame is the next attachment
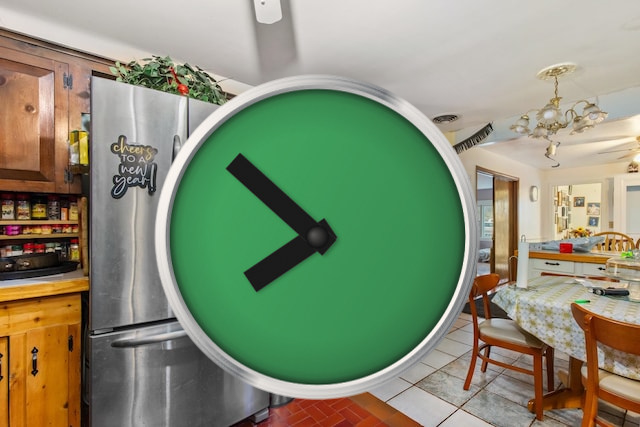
{"hour": 7, "minute": 52}
